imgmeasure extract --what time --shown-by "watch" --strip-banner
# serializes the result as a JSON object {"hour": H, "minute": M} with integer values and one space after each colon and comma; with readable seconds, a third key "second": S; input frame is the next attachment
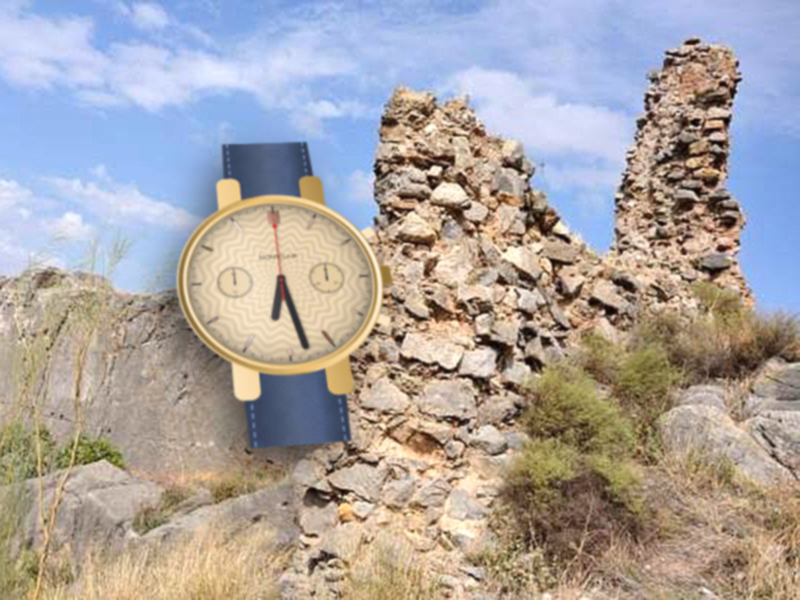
{"hour": 6, "minute": 28}
